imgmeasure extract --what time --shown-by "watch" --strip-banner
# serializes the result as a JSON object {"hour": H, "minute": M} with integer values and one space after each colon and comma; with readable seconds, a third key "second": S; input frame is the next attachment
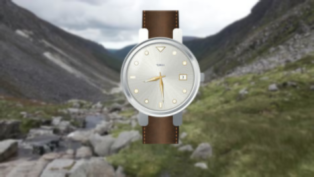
{"hour": 8, "minute": 29}
